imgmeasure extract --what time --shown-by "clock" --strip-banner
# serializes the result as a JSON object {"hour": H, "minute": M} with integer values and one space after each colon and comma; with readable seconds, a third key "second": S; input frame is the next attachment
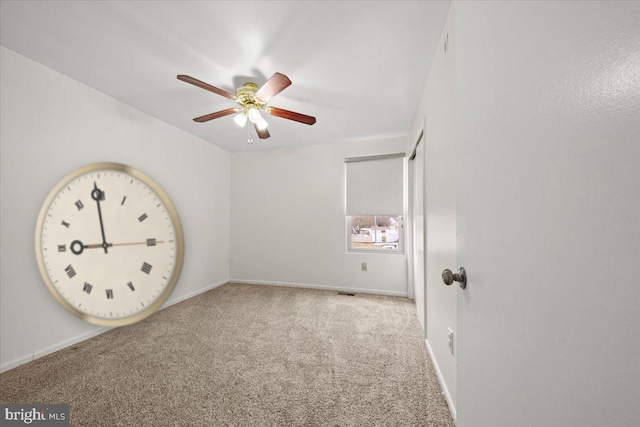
{"hour": 8, "minute": 59, "second": 15}
